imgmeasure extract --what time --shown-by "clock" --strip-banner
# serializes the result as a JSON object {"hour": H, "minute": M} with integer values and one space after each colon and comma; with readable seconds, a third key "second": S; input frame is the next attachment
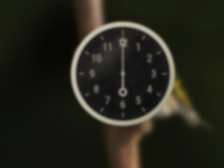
{"hour": 6, "minute": 0}
